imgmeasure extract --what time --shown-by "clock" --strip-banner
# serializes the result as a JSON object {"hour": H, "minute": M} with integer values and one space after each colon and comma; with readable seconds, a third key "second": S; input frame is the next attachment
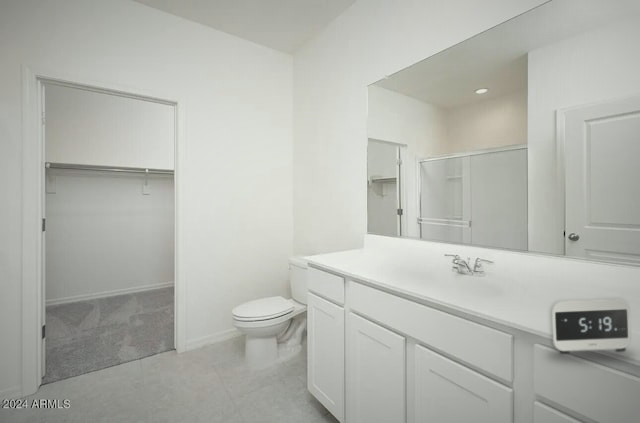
{"hour": 5, "minute": 19}
